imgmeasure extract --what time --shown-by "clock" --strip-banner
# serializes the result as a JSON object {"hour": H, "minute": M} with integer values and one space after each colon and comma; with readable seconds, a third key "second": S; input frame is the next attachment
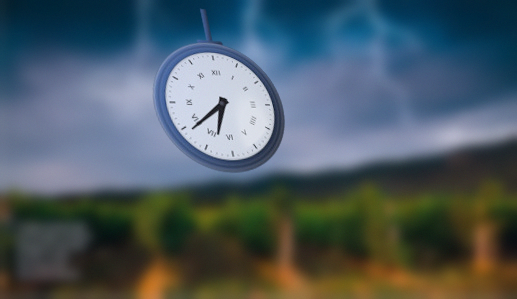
{"hour": 6, "minute": 39}
